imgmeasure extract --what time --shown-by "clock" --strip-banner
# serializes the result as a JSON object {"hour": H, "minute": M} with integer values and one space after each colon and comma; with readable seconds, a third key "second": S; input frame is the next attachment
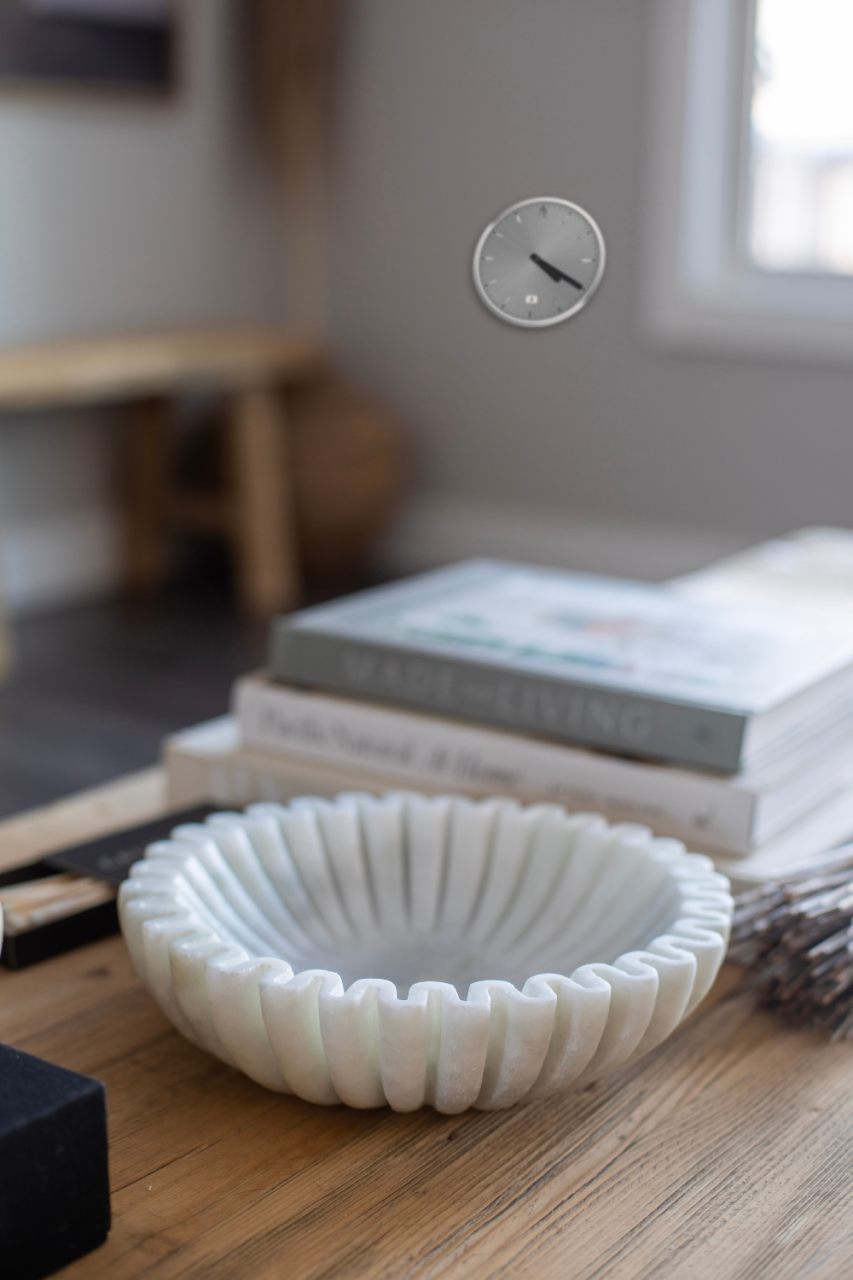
{"hour": 4, "minute": 20}
